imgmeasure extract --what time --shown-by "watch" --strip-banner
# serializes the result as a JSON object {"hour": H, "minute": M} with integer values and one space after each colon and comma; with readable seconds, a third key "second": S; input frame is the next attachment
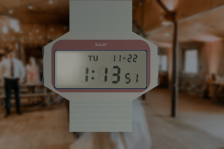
{"hour": 1, "minute": 13, "second": 51}
